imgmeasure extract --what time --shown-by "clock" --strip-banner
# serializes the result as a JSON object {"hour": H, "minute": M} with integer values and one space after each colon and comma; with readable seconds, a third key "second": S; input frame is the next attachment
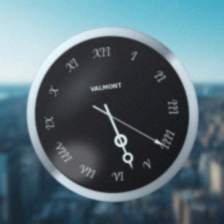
{"hour": 5, "minute": 27, "second": 21}
